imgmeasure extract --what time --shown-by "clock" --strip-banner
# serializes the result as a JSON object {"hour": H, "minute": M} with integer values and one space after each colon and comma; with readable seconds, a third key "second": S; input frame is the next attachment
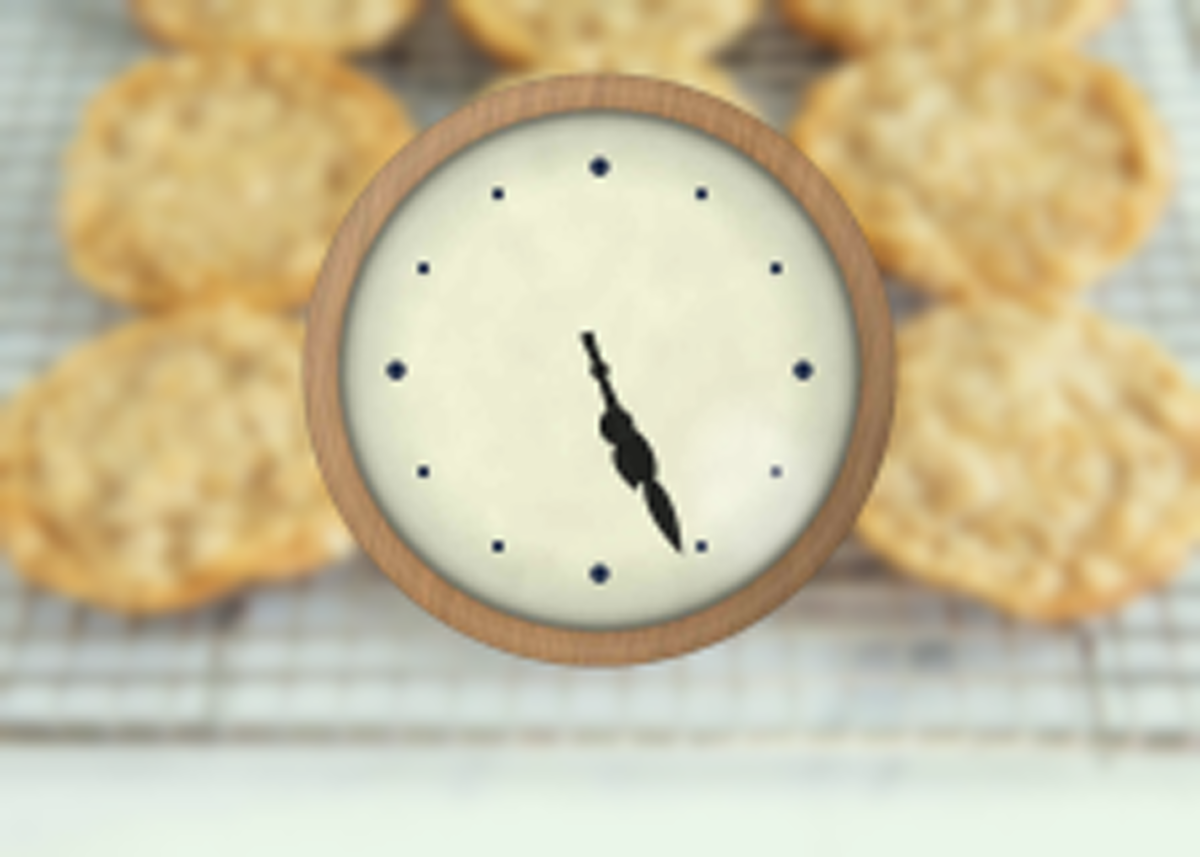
{"hour": 5, "minute": 26}
